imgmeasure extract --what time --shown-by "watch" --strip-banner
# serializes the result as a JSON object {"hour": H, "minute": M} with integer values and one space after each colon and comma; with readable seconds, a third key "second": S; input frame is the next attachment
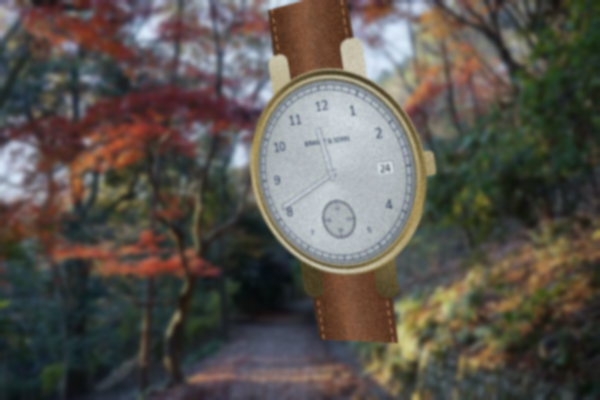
{"hour": 11, "minute": 41}
